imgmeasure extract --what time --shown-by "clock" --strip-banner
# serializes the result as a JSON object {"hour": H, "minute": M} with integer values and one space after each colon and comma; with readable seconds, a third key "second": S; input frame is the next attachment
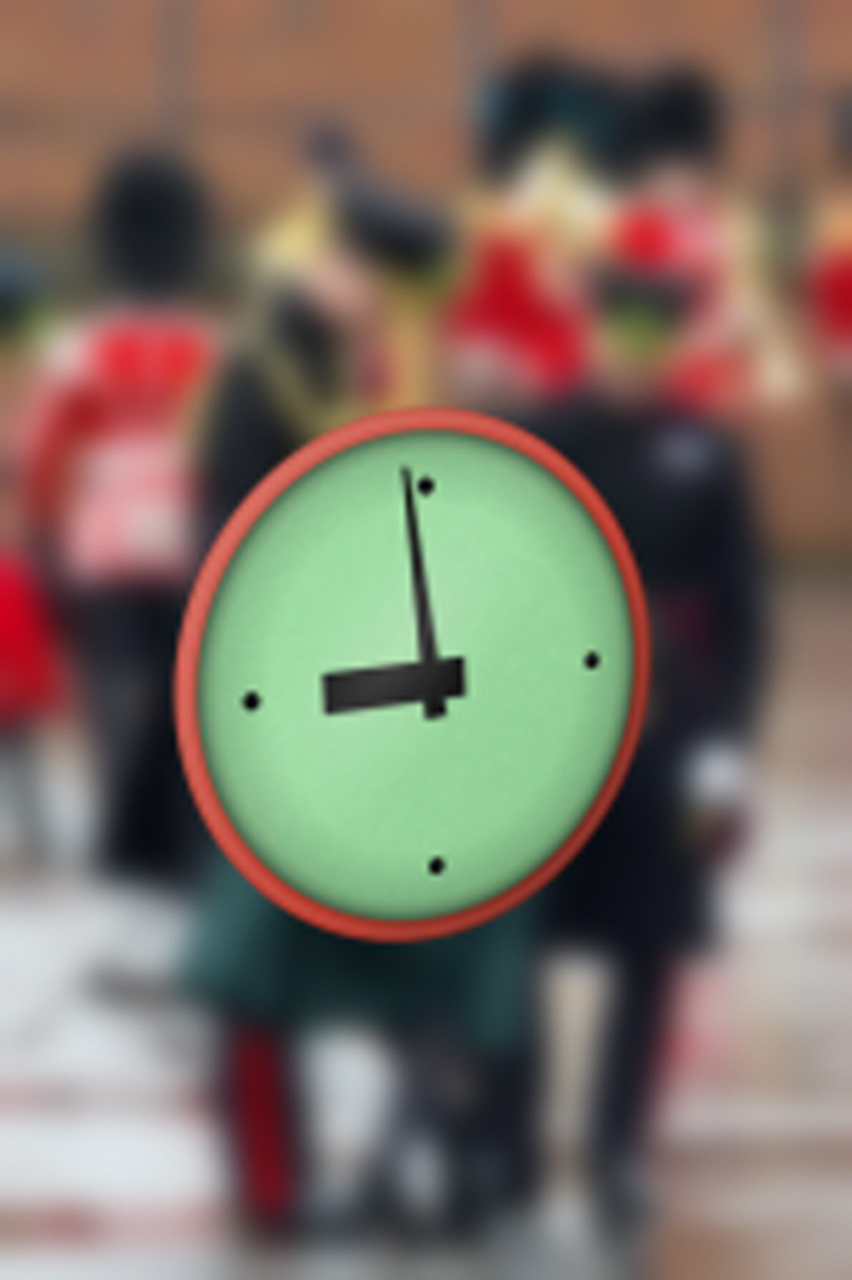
{"hour": 8, "minute": 59}
